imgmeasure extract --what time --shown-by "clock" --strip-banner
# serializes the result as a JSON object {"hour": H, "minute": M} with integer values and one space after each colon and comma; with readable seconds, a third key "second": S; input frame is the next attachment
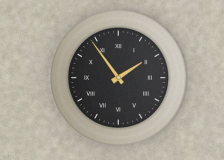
{"hour": 1, "minute": 54}
